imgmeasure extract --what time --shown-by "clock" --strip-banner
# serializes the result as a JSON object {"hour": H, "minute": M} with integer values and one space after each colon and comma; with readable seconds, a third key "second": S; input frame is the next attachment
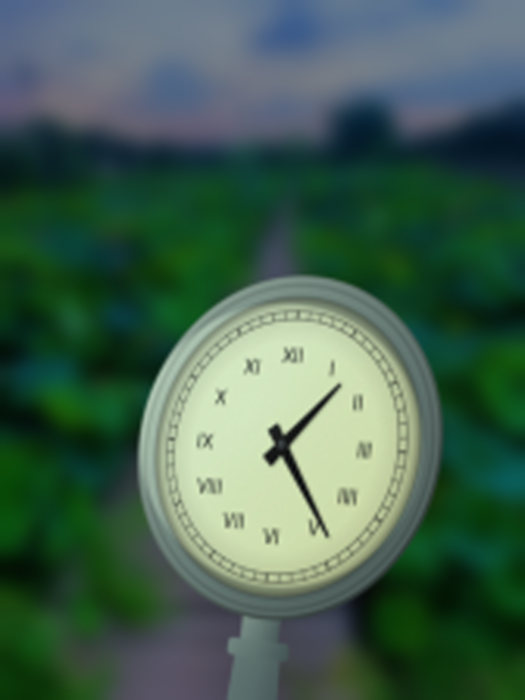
{"hour": 1, "minute": 24}
